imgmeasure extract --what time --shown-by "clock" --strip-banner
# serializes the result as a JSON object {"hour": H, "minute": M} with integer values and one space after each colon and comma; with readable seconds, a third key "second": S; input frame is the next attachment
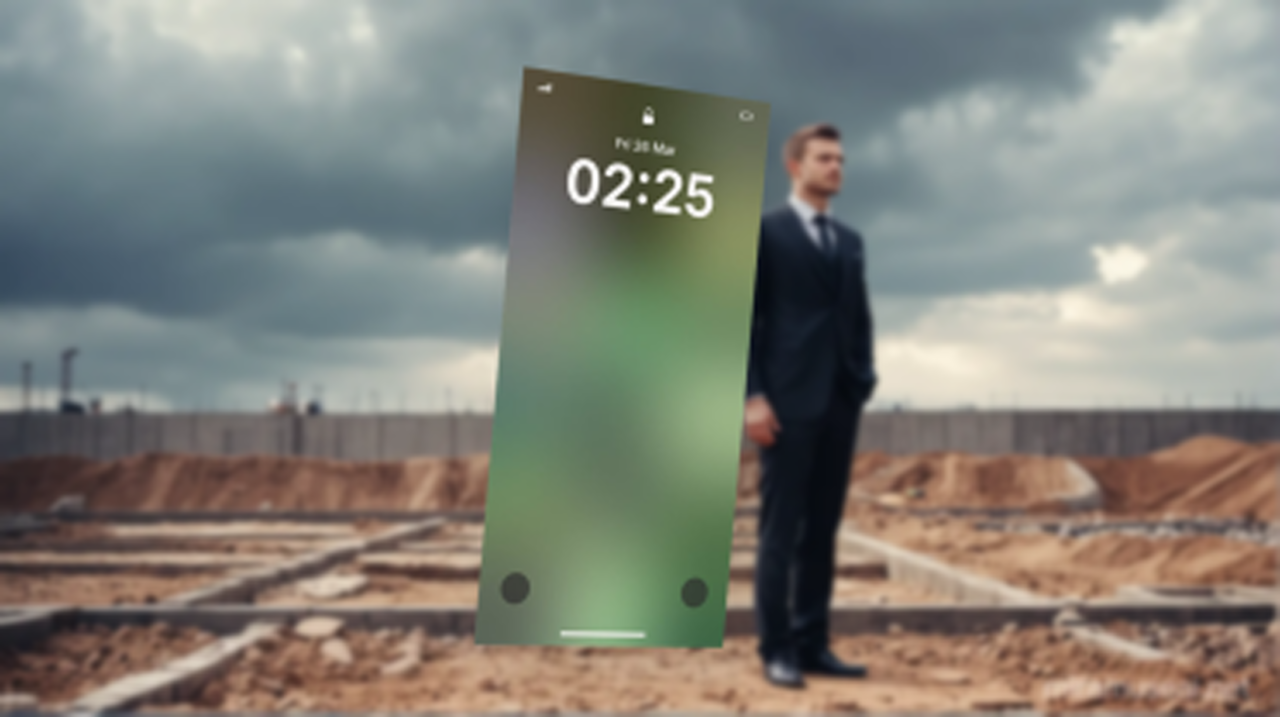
{"hour": 2, "minute": 25}
